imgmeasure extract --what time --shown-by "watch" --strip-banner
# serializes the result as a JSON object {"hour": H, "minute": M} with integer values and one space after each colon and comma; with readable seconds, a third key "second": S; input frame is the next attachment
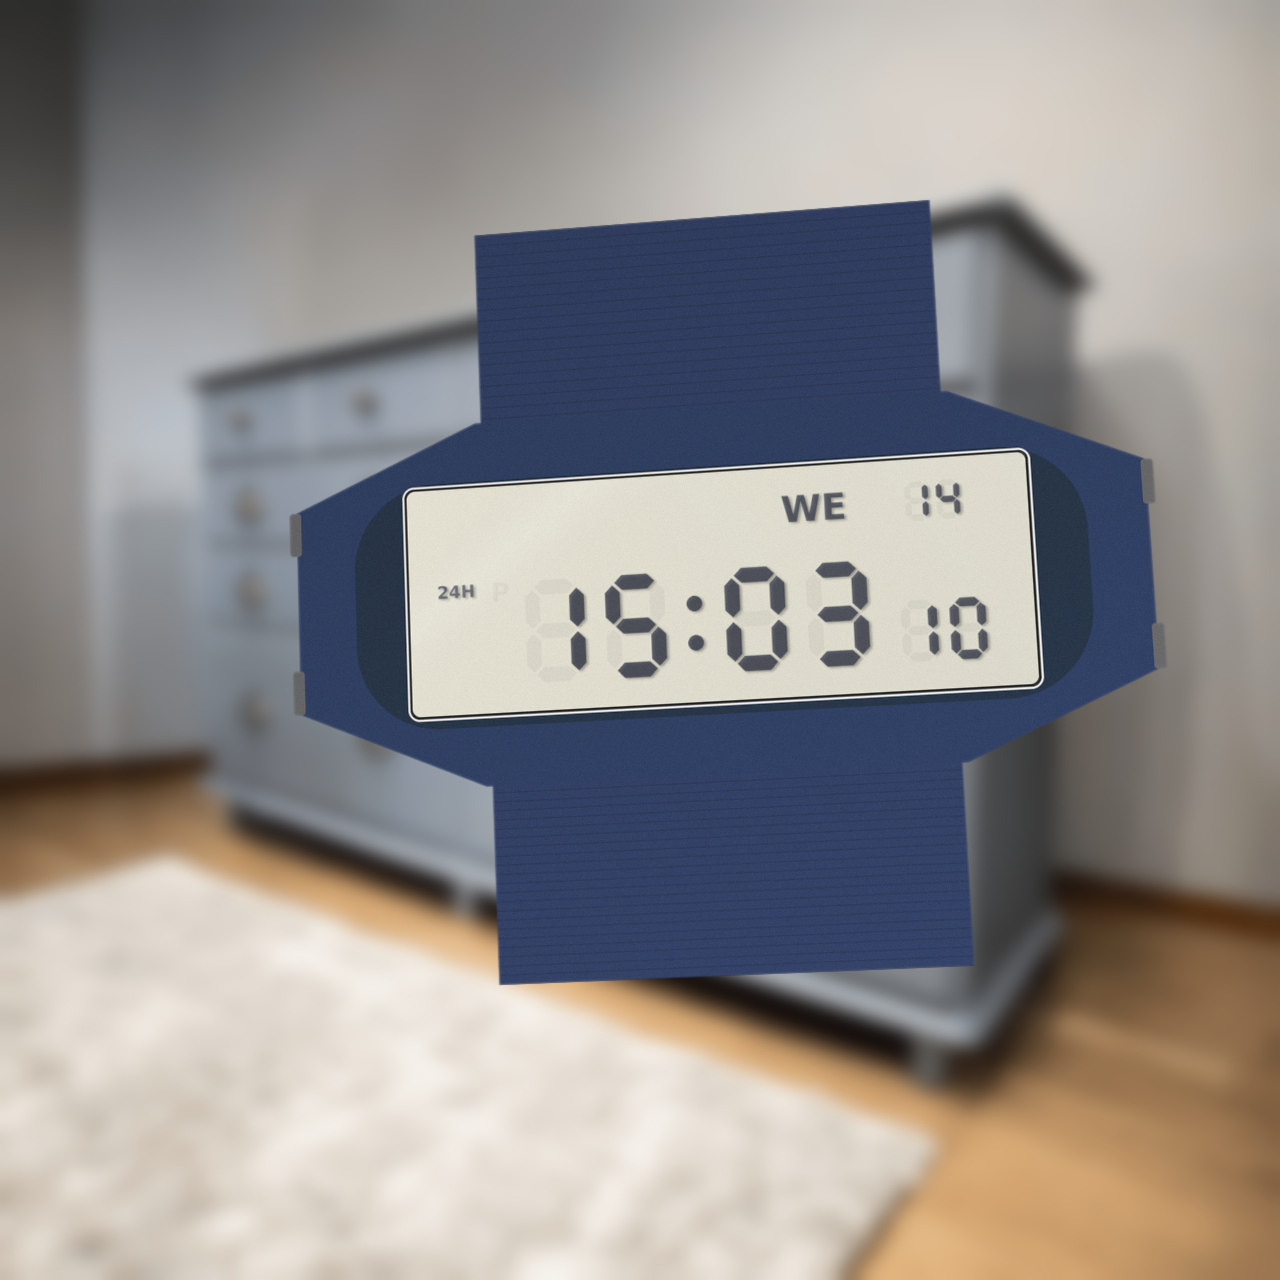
{"hour": 15, "minute": 3, "second": 10}
